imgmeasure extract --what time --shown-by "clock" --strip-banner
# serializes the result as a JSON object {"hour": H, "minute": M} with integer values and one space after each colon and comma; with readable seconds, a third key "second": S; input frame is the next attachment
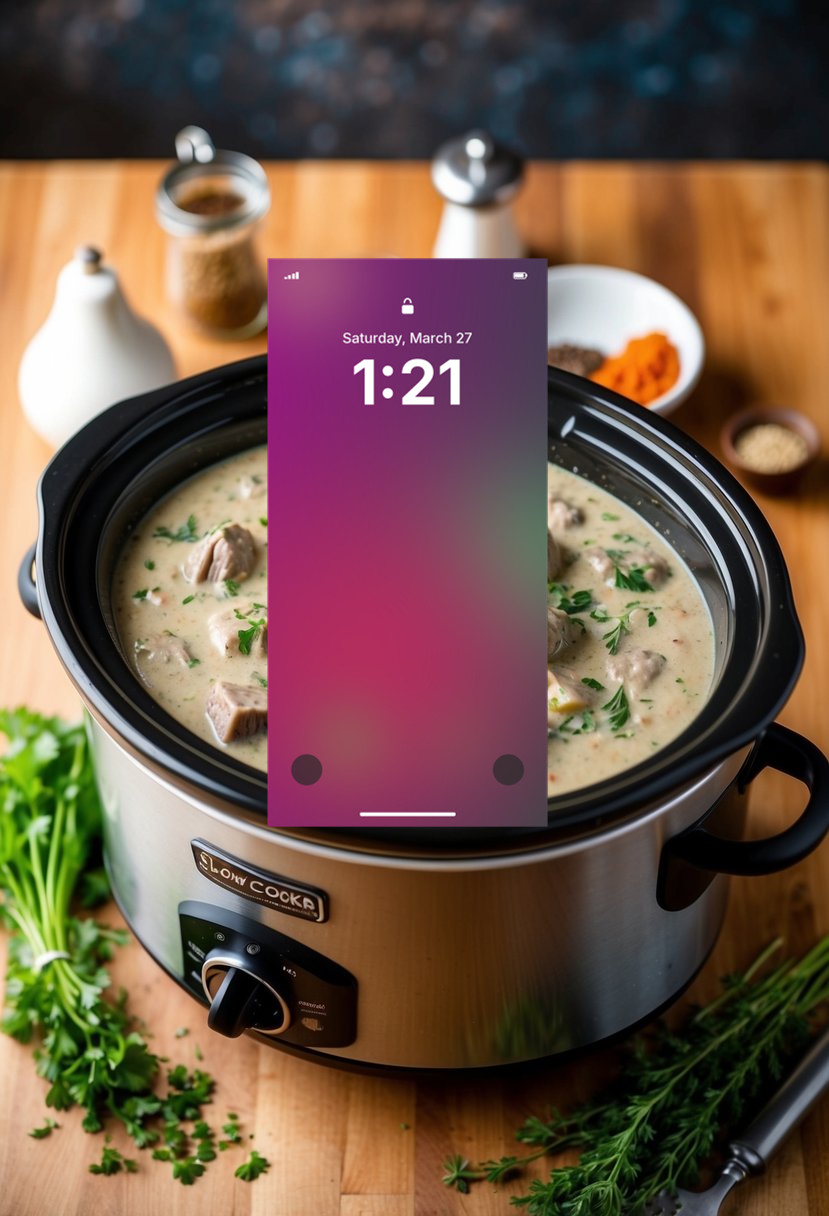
{"hour": 1, "minute": 21}
